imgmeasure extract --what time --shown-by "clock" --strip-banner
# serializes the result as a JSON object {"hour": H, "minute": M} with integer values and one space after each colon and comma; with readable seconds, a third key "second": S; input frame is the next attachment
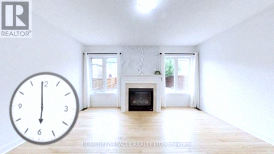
{"hour": 5, "minute": 59}
